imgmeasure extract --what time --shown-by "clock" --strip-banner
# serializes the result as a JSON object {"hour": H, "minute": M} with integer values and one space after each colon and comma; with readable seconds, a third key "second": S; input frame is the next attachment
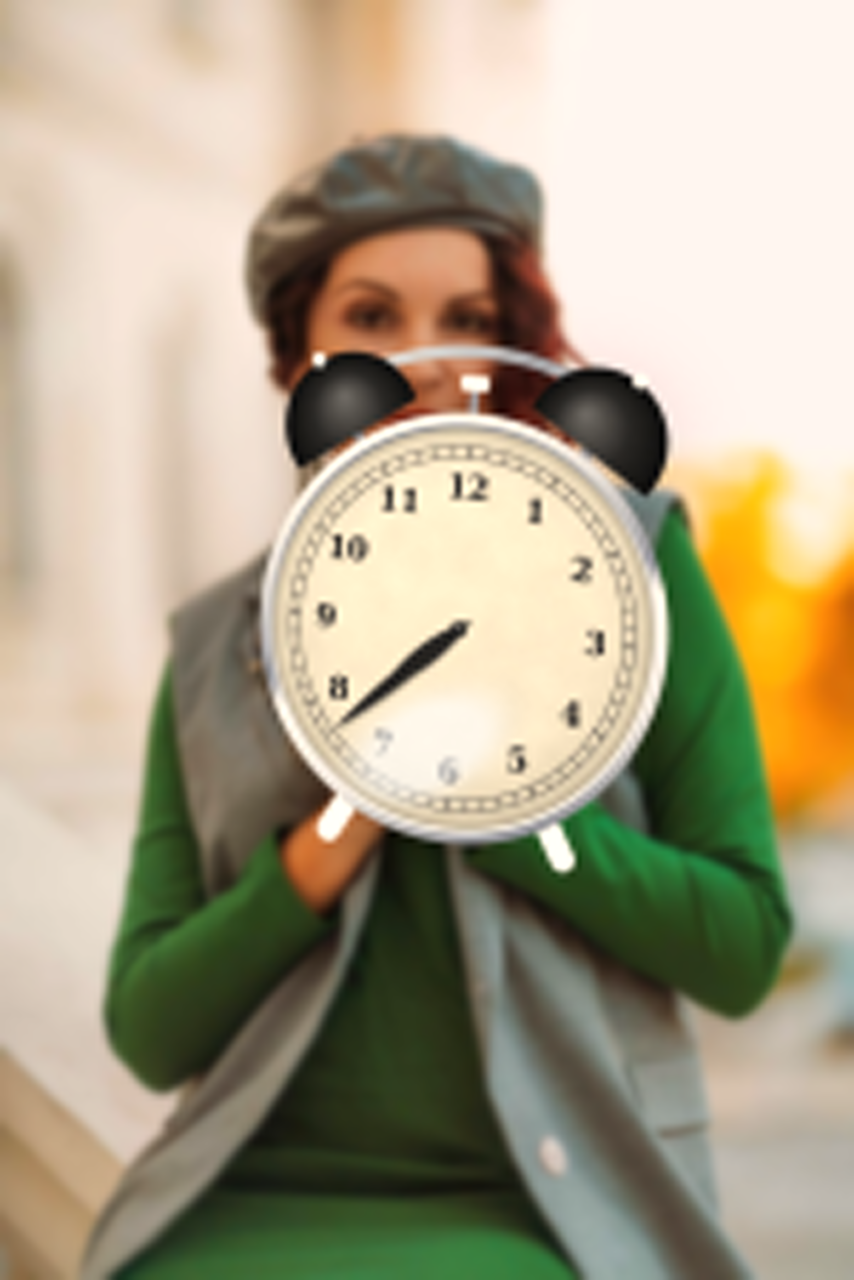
{"hour": 7, "minute": 38}
